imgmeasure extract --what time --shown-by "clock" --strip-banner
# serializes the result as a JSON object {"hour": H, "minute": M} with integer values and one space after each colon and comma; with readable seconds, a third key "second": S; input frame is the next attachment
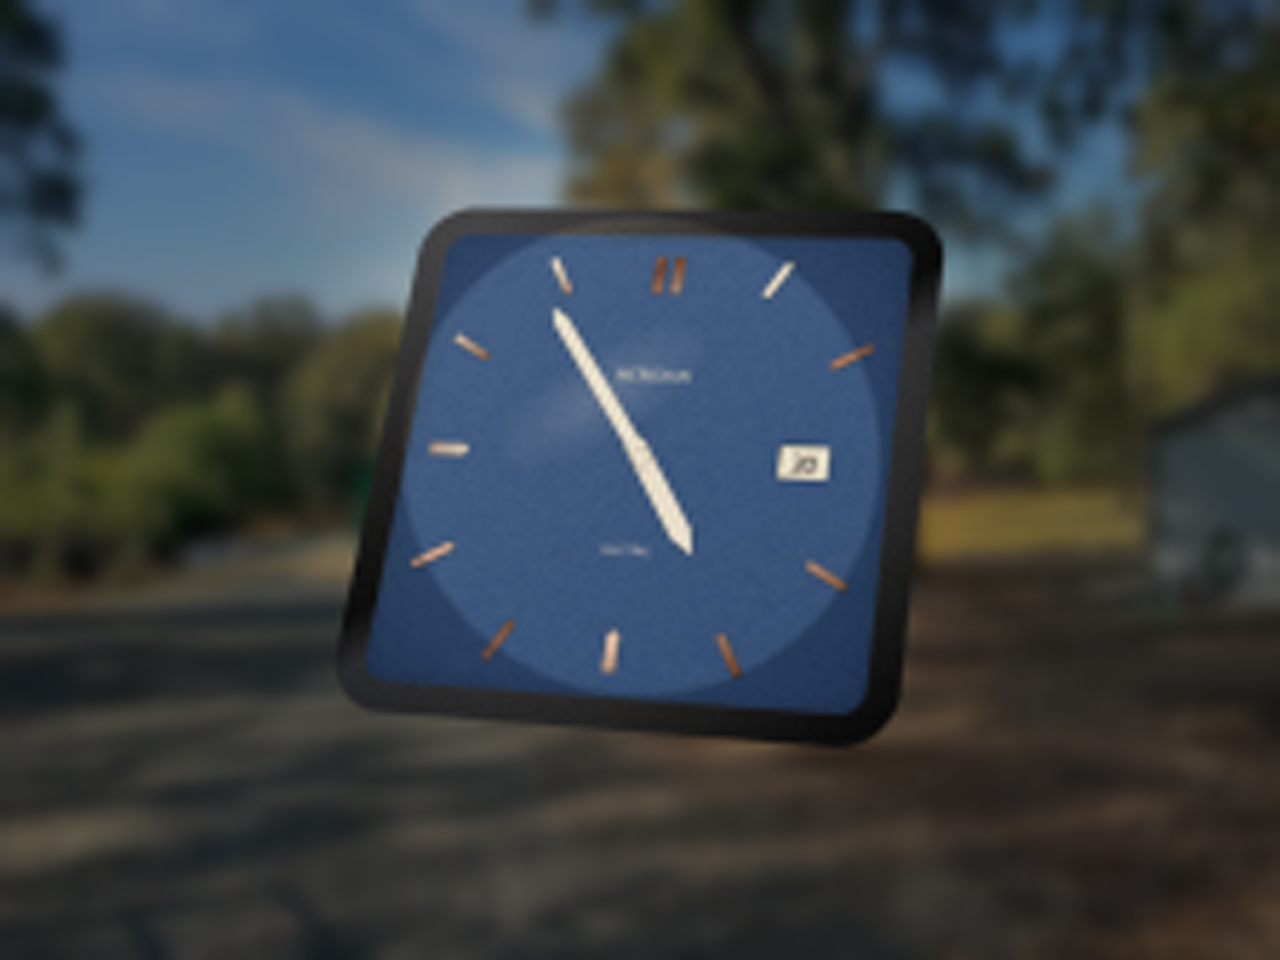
{"hour": 4, "minute": 54}
